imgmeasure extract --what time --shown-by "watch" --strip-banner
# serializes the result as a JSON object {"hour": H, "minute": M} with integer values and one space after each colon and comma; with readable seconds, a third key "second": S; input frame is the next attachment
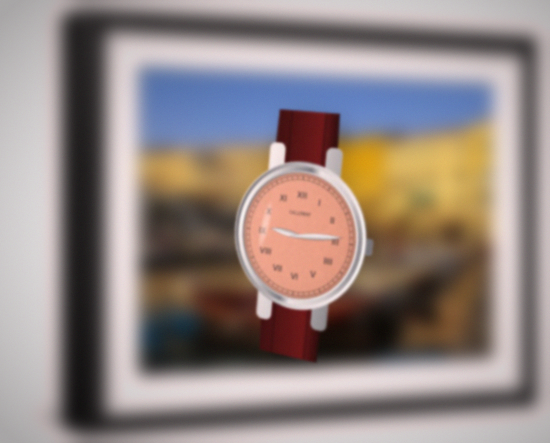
{"hour": 9, "minute": 14}
